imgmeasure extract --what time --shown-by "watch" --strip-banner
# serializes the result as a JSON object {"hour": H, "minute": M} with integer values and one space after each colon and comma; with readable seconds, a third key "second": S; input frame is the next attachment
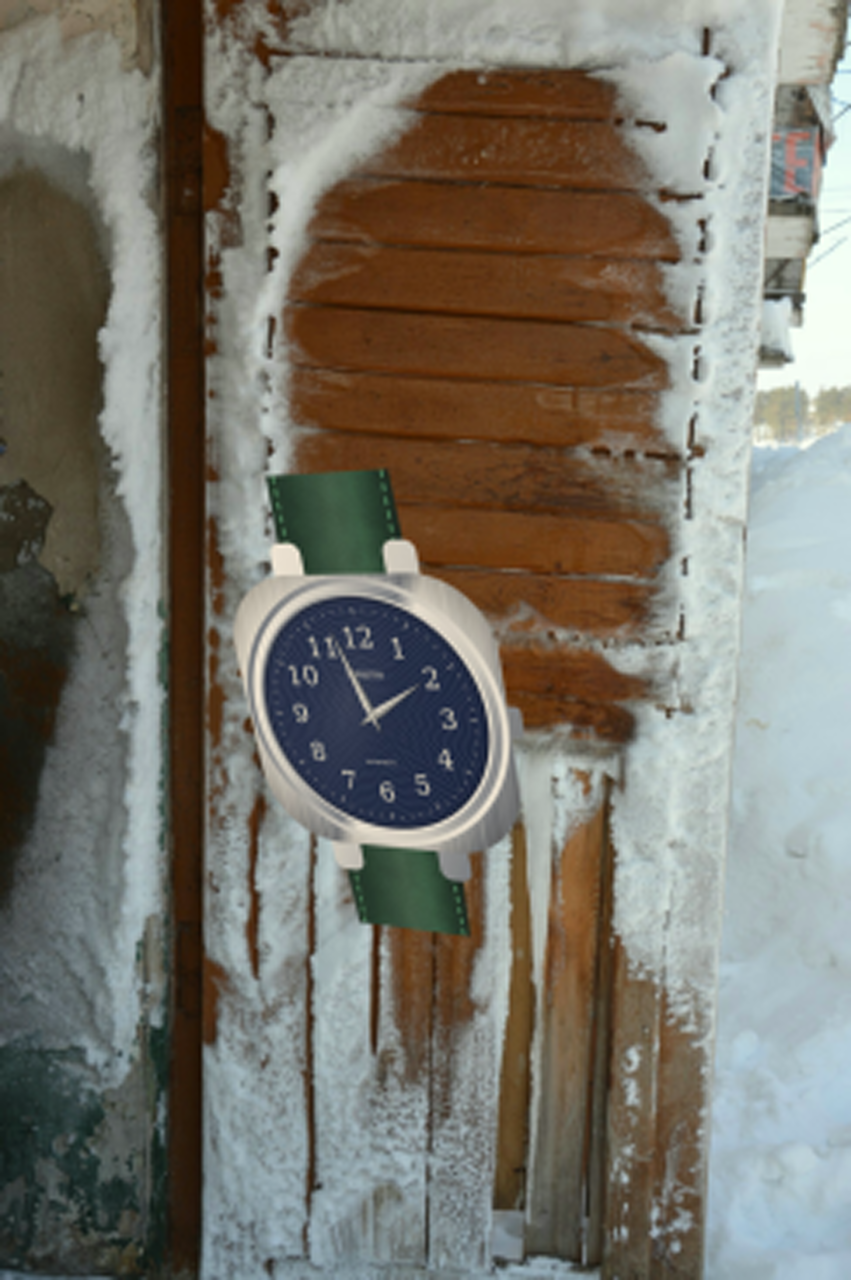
{"hour": 1, "minute": 57}
